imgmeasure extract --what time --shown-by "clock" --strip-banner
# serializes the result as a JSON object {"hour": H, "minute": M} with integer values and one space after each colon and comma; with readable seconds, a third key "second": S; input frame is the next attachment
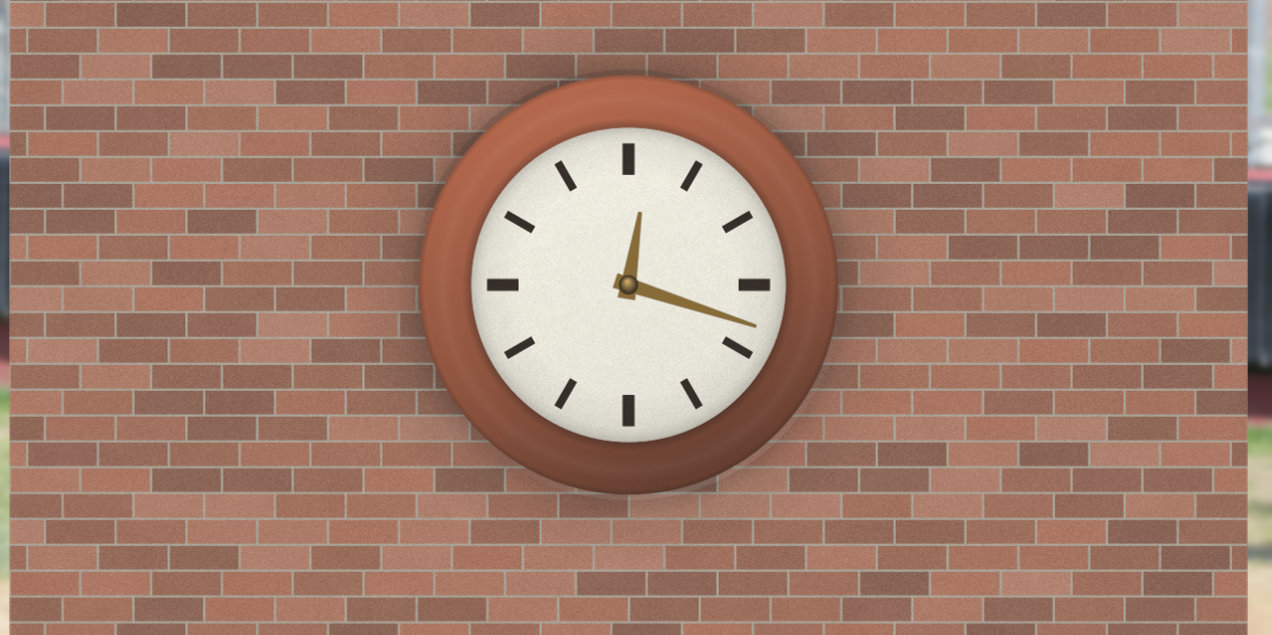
{"hour": 12, "minute": 18}
